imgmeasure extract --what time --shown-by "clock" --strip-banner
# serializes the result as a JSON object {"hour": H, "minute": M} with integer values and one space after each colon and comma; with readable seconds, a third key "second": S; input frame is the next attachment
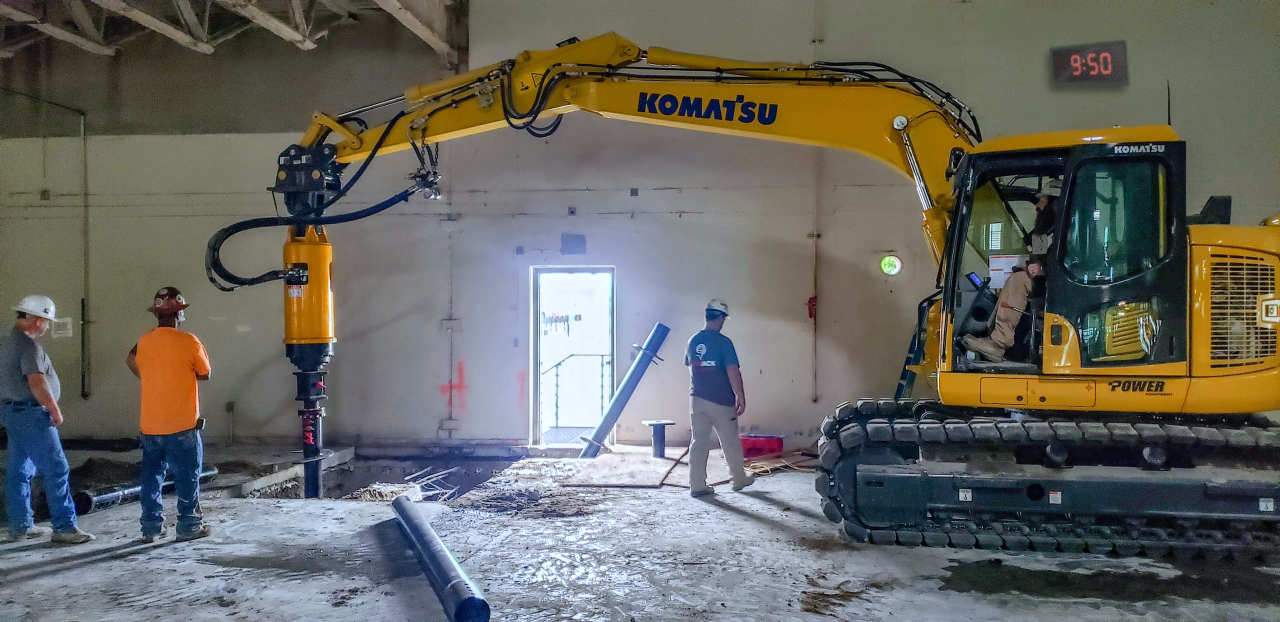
{"hour": 9, "minute": 50}
